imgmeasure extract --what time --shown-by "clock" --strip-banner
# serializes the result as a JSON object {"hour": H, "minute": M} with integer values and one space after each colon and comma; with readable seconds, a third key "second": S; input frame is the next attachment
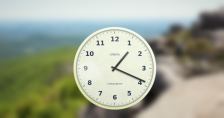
{"hour": 1, "minute": 19}
